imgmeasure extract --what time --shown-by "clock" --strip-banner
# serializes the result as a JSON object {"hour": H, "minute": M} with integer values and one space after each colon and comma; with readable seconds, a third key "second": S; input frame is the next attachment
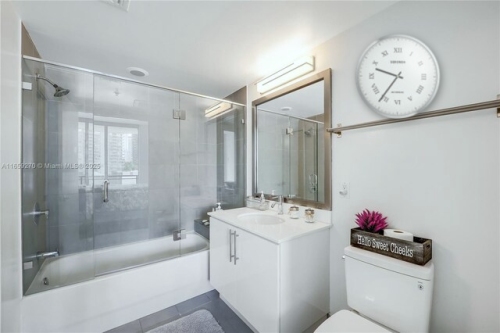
{"hour": 9, "minute": 36}
